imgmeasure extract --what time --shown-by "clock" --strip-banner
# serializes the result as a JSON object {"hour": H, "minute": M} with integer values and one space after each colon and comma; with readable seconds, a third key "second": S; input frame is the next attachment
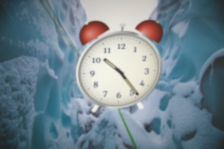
{"hour": 10, "minute": 24}
